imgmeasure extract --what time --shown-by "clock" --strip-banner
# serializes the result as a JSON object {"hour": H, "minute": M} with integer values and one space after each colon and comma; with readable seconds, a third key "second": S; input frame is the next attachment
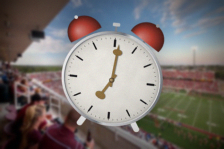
{"hour": 7, "minute": 1}
